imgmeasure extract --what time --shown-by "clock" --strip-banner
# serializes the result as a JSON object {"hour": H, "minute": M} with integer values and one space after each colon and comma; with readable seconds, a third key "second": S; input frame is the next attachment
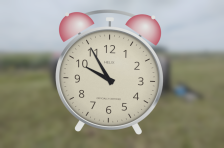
{"hour": 9, "minute": 55}
